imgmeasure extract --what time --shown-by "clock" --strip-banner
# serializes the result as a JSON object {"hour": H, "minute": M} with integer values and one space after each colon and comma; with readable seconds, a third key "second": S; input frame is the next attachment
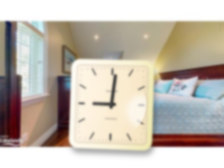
{"hour": 9, "minute": 1}
